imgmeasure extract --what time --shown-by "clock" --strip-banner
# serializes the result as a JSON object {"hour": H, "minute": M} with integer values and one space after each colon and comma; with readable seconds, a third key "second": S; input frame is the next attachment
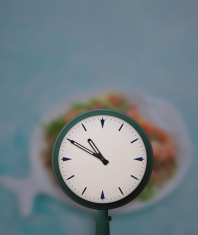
{"hour": 10, "minute": 50}
